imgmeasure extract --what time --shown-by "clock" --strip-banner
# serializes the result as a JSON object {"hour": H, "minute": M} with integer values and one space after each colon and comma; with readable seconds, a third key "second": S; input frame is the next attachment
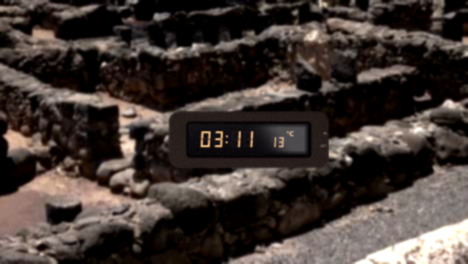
{"hour": 3, "minute": 11}
